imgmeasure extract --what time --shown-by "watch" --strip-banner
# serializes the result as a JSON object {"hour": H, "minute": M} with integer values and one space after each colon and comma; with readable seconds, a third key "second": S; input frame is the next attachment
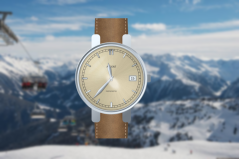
{"hour": 11, "minute": 37}
